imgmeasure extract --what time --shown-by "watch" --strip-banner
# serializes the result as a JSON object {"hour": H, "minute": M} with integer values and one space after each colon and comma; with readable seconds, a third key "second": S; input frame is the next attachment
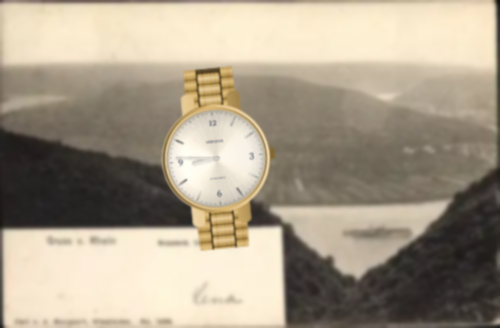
{"hour": 8, "minute": 46}
